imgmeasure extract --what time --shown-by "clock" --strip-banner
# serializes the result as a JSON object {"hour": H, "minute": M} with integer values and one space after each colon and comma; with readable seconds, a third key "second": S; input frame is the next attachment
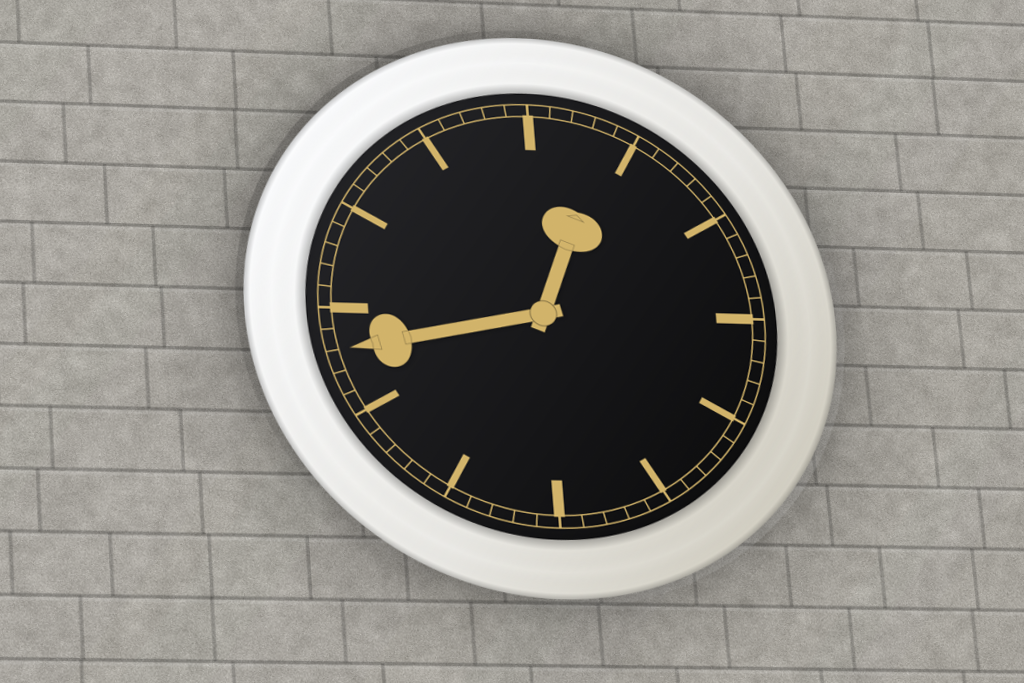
{"hour": 12, "minute": 43}
